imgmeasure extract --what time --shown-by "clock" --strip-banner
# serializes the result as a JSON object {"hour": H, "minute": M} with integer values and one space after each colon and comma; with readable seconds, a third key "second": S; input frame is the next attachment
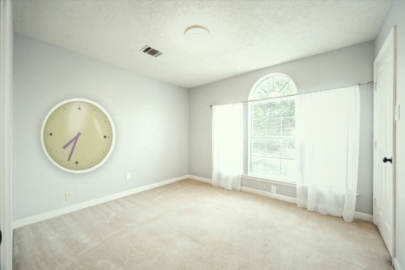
{"hour": 7, "minute": 33}
